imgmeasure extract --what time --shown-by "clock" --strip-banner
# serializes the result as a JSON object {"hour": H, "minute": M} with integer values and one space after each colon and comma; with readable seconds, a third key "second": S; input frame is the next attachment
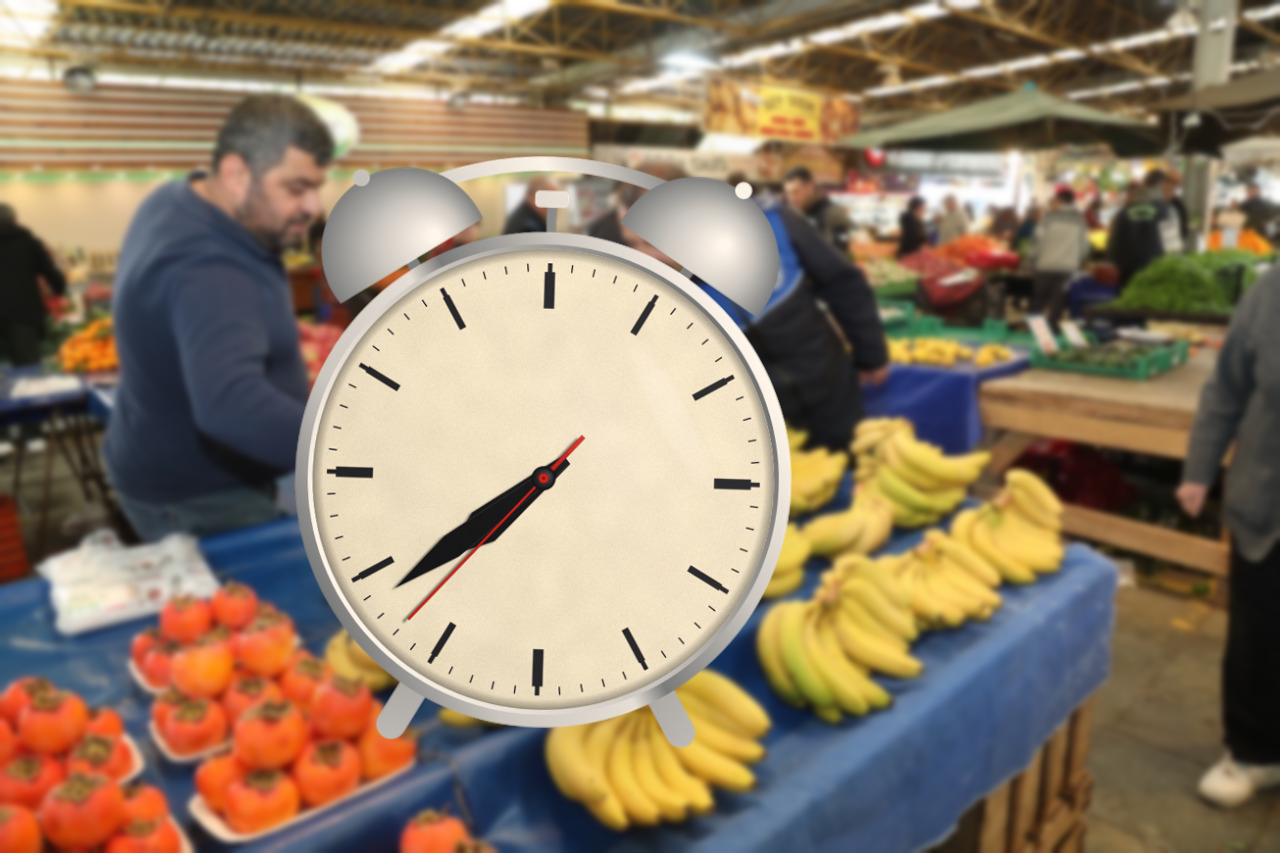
{"hour": 7, "minute": 38, "second": 37}
